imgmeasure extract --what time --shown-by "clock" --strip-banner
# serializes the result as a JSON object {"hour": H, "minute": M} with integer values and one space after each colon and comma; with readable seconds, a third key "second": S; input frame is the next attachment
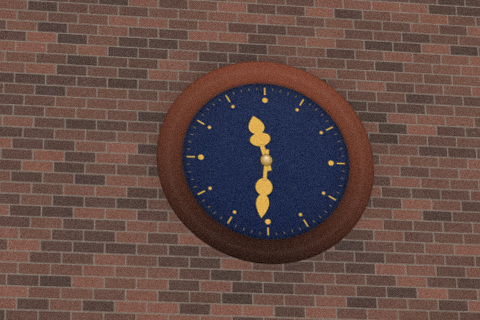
{"hour": 11, "minute": 31}
